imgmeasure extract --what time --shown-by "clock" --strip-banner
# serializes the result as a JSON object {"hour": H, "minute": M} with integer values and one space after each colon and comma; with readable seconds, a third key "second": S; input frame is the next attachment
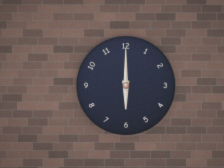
{"hour": 6, "minute": 0}
